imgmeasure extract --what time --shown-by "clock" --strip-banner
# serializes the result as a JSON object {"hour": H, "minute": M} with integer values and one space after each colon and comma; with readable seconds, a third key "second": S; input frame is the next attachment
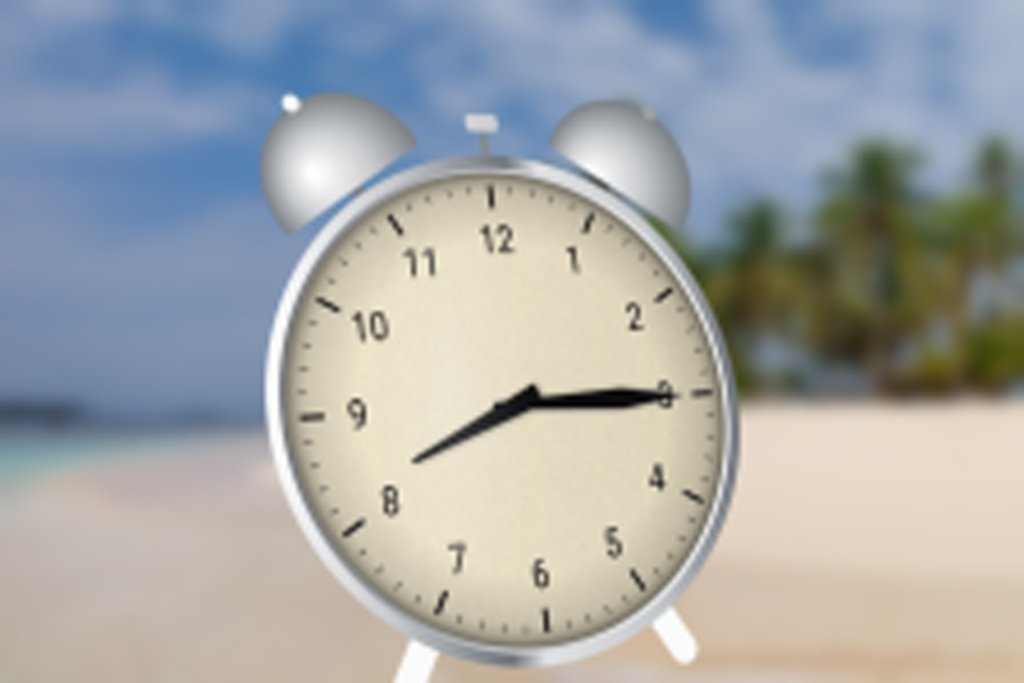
{"hour": 8, "minute": 15}
